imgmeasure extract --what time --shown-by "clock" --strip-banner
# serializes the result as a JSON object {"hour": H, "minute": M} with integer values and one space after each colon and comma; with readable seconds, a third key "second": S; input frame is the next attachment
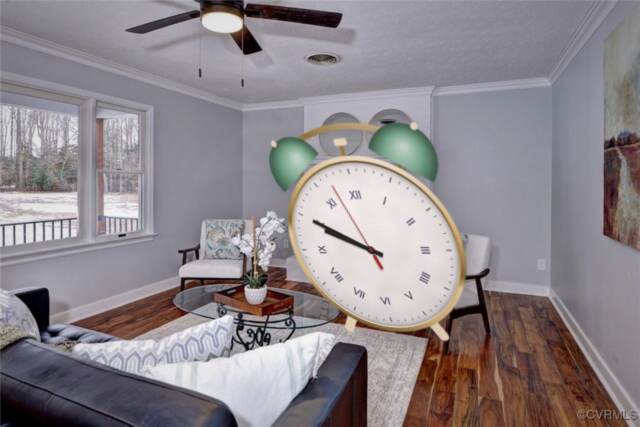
{"hour": 9, "minute": 49, "second": 57}
